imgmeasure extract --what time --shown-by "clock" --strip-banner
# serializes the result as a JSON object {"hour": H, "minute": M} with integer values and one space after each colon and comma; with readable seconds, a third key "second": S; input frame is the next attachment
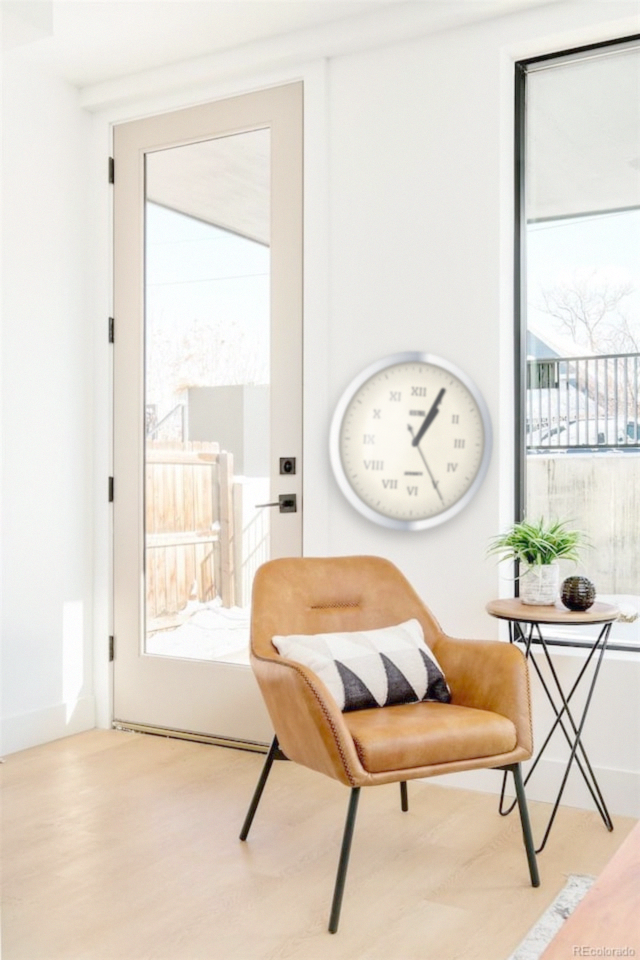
{"hour": 1, "minute": 4, "second": 25}
